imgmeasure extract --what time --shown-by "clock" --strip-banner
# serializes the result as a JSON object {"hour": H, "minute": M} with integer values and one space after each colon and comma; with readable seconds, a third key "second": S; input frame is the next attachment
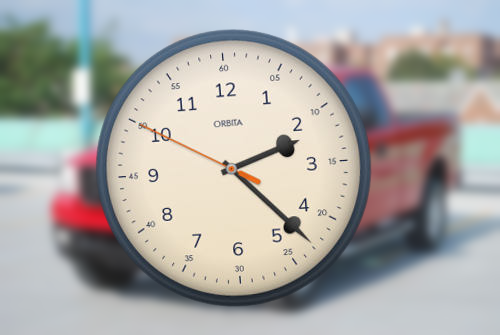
{"hour": 2, "minute": 22, "second": 50}
